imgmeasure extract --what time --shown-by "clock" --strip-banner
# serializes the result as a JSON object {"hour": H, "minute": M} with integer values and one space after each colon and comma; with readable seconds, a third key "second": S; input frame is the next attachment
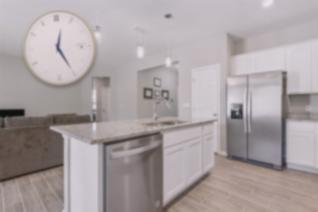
{"hour": 12, "minute": 25}
